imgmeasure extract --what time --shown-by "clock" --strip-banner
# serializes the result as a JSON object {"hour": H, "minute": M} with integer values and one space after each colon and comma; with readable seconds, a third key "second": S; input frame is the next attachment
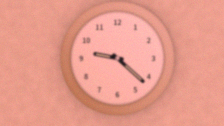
{"hour": 9, "minute": 22}
